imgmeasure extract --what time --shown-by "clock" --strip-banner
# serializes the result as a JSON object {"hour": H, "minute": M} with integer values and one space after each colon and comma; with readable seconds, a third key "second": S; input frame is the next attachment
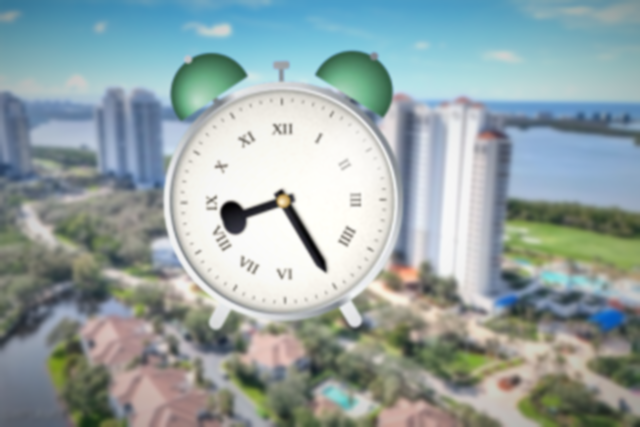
{"hour": 8, "minute": 25}
